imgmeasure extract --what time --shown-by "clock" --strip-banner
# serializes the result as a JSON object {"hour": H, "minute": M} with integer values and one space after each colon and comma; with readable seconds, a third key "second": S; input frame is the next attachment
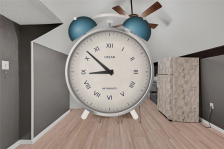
{"hour": 8, "minute": 52}
